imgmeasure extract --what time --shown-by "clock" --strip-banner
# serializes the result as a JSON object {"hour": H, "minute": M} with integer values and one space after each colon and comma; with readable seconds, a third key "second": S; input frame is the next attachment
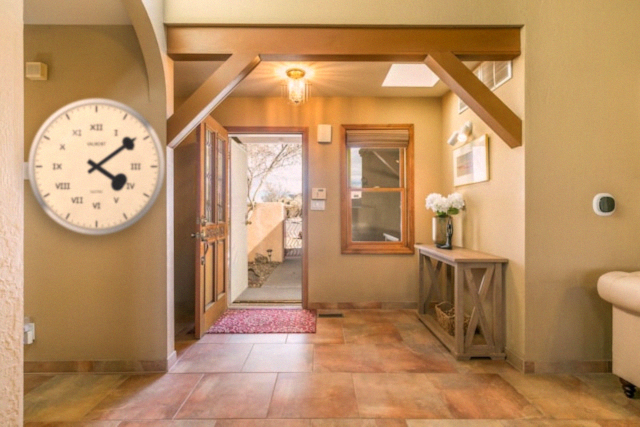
{"hour": 4, "minute": 9}
